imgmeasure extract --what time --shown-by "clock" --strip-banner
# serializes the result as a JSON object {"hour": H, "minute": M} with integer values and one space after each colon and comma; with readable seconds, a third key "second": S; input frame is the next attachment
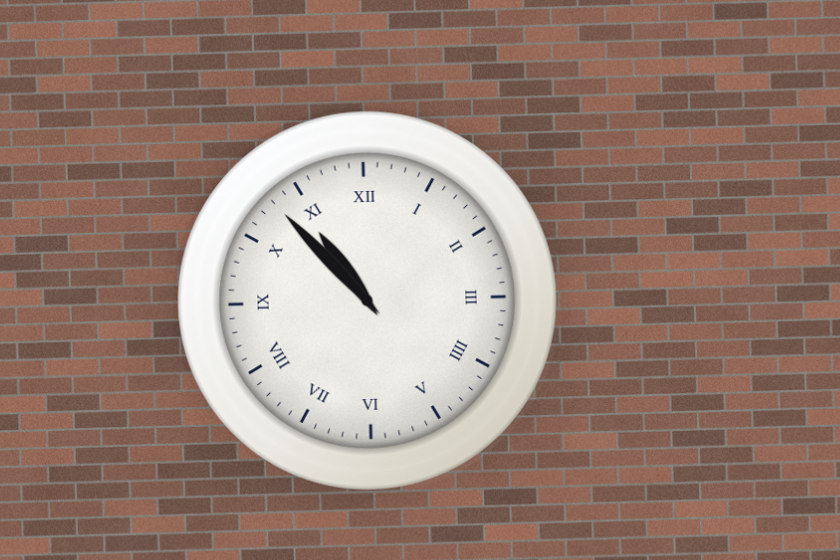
{"hour": 10, "minute": 53}
